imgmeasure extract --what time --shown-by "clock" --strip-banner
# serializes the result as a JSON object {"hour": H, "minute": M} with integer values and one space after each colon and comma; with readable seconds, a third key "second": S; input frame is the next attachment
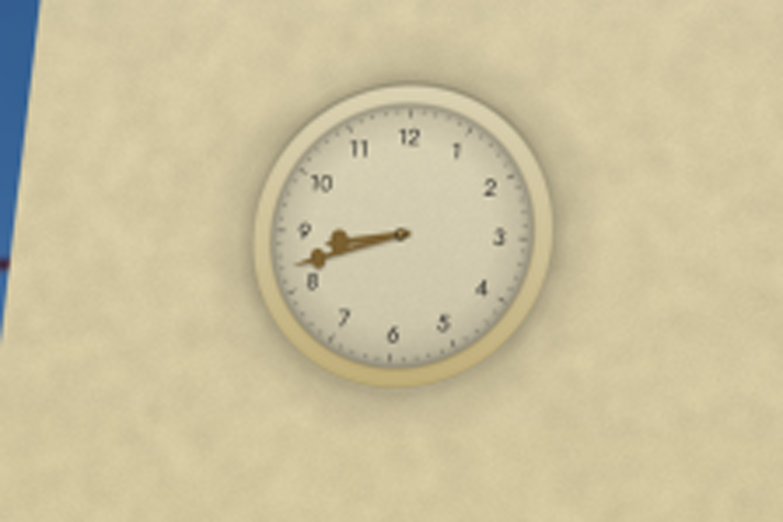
{"hour": 8, "minute": 42}
